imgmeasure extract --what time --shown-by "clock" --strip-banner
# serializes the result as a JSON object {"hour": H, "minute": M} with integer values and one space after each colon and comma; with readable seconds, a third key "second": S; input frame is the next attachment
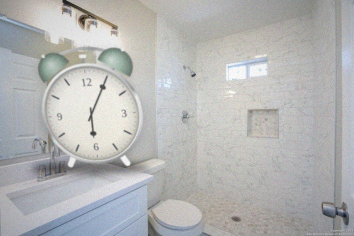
{"hour": 6, "minute": 5}
